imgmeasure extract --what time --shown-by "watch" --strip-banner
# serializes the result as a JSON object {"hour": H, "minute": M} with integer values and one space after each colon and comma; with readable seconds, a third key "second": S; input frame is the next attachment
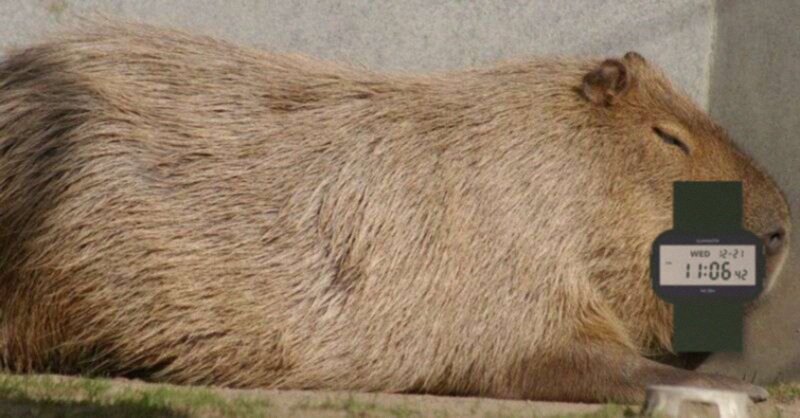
{"hour": 11, "minute": 6, "second": 42}
